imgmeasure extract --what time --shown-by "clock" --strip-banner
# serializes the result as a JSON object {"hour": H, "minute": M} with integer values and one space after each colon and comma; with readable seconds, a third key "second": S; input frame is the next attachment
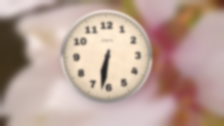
{"hour": 6, "minute": 32}
